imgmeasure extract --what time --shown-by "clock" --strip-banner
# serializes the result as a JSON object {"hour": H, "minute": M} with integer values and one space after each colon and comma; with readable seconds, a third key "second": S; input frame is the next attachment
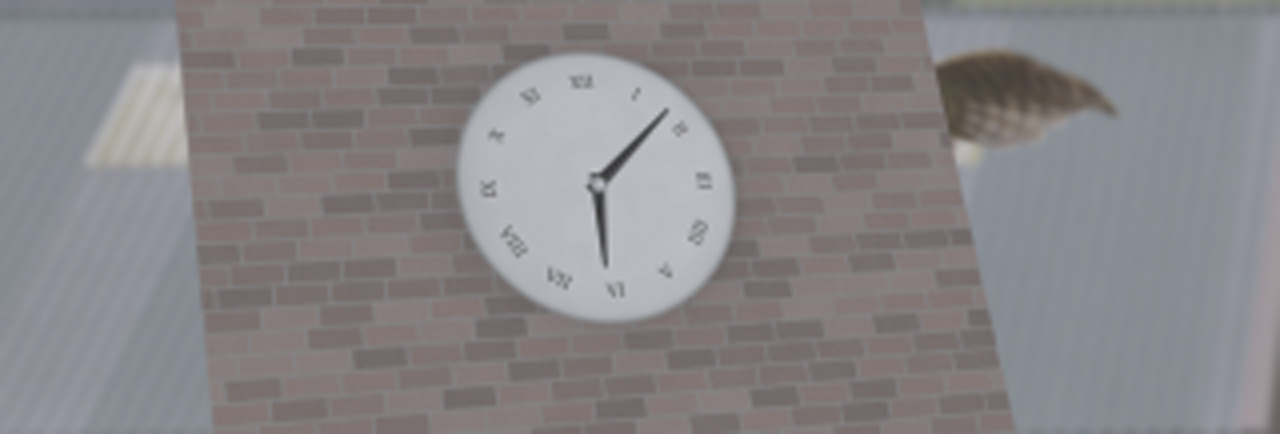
{"hour": 6, "minute": 8}
